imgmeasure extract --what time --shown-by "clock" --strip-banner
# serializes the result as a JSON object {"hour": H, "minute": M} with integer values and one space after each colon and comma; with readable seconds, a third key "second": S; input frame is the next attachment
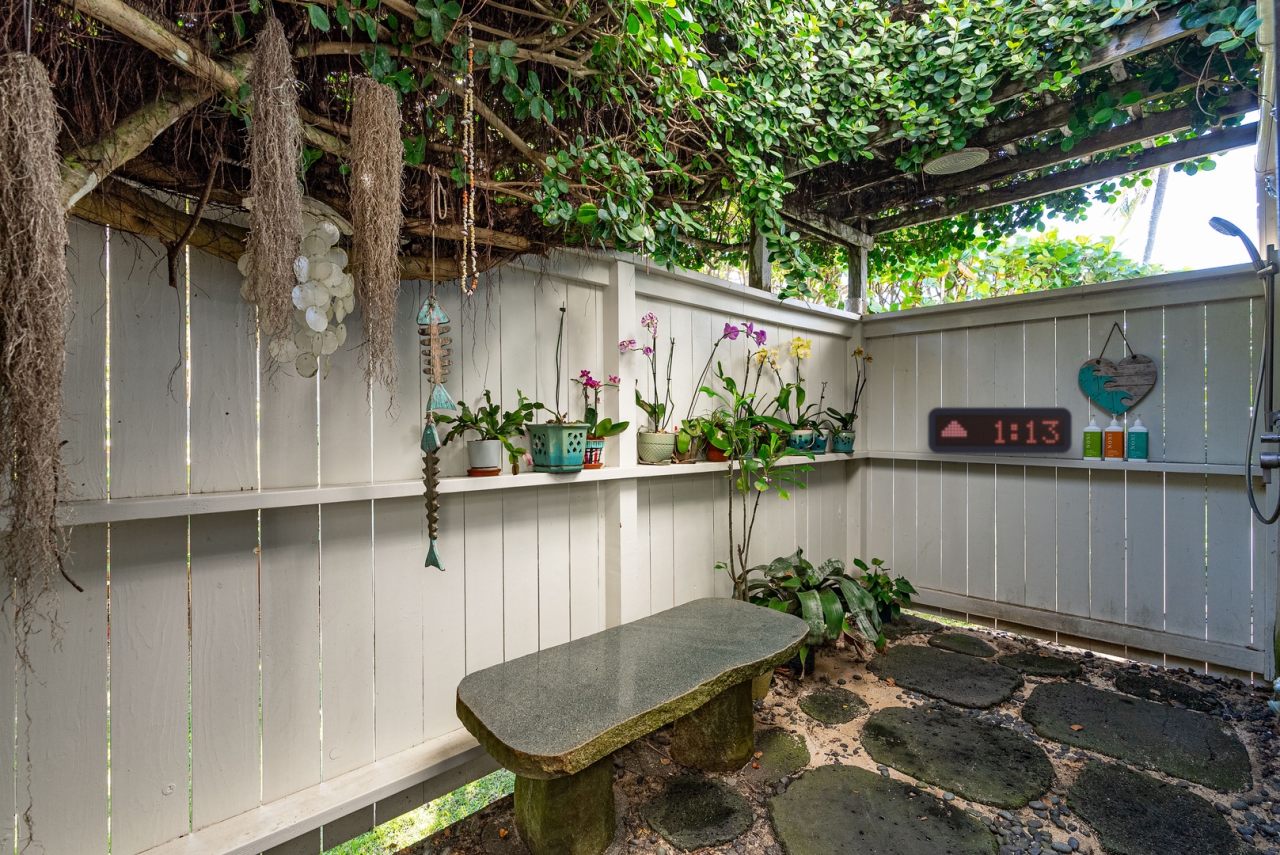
{"hour": 1, "minute": 13}
